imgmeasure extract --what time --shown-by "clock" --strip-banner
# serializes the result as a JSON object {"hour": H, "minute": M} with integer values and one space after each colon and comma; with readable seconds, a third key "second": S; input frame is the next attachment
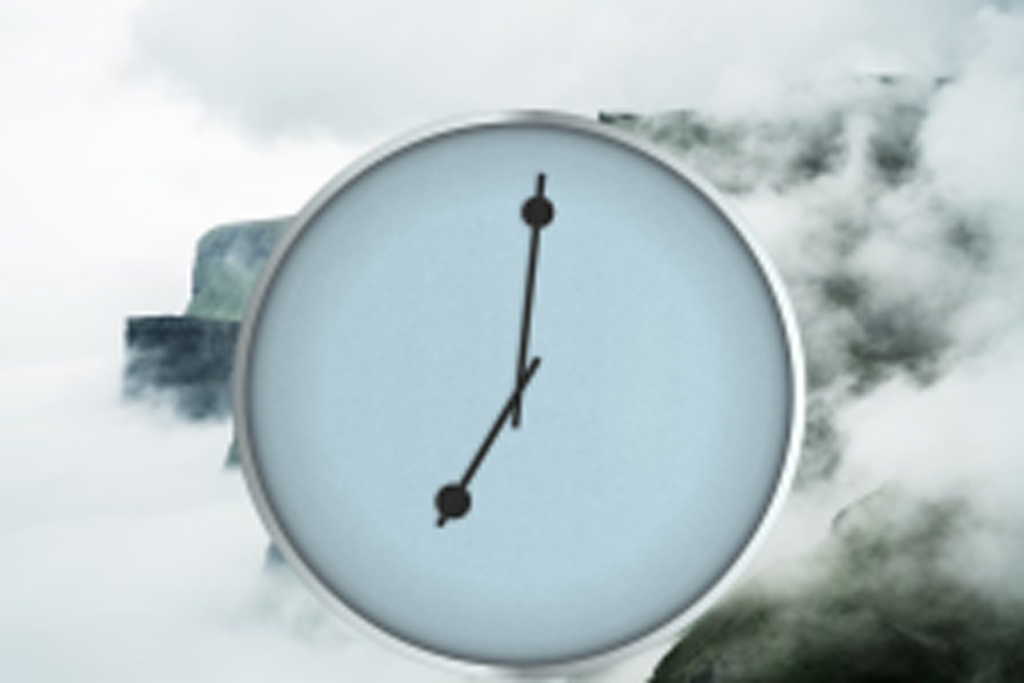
{"hour": 7, "minute": 1}
